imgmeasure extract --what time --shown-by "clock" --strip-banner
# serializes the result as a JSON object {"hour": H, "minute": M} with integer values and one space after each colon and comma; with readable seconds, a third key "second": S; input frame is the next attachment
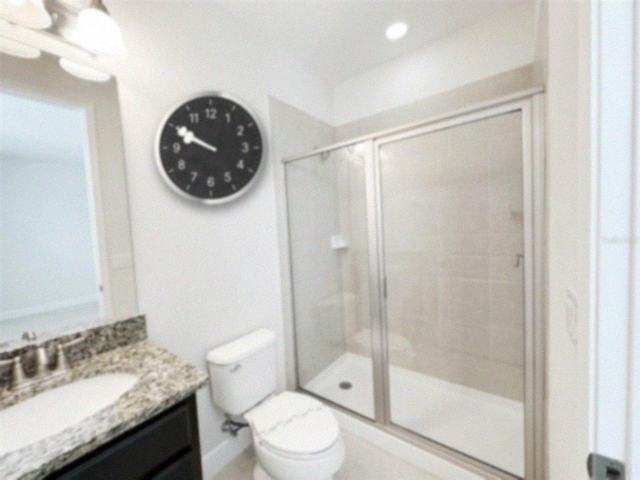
{"hour": 9, "minute": 50}
